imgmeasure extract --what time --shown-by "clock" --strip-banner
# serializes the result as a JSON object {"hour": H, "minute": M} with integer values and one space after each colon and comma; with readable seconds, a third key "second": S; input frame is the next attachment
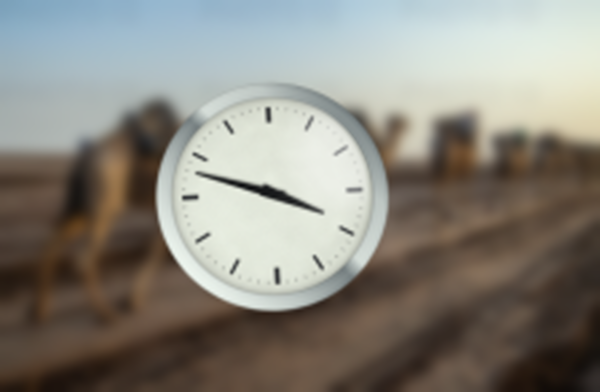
{"hour": 3, "minute": 48}
